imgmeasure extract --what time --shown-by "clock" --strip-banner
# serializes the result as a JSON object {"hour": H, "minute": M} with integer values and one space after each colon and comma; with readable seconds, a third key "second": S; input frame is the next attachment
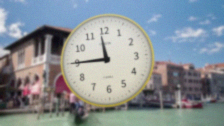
{"hour": 11, "minute": 45}
